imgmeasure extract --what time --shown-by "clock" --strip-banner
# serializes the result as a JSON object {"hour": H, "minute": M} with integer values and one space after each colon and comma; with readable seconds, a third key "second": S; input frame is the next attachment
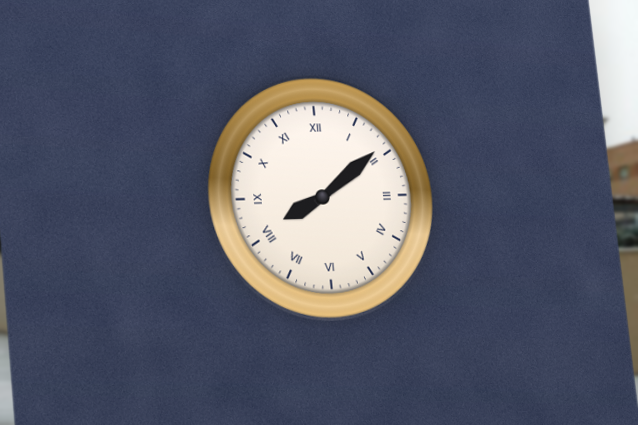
{"hour": 8, "minute": 9}
